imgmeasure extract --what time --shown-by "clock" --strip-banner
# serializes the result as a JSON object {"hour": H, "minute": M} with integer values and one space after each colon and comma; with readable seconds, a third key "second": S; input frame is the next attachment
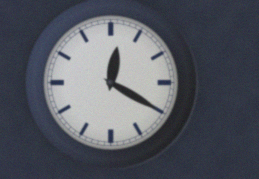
{"hour": 12, "minute": 20}
